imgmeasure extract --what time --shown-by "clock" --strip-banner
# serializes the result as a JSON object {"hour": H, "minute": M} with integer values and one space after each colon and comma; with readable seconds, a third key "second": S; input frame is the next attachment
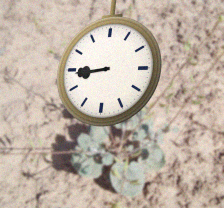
{"hour": 8, "minute": 44}
